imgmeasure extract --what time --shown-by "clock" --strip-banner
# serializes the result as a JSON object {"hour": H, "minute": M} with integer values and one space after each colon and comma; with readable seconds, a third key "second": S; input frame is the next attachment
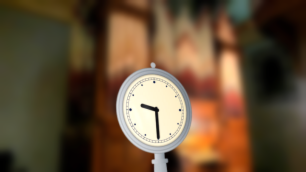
{"hour": 9, "minute": 30}
